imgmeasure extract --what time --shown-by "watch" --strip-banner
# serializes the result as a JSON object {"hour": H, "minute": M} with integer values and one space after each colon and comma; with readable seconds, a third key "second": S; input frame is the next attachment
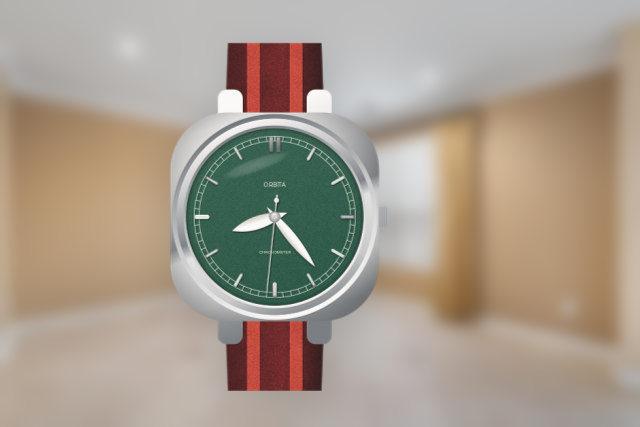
{"hour": 8, "minute": 23, "second": 31}
